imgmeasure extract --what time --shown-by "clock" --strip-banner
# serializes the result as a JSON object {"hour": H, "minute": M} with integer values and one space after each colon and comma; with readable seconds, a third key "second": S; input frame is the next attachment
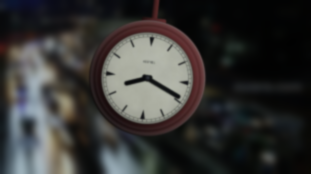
{"hour": 8, "minute": 19}
